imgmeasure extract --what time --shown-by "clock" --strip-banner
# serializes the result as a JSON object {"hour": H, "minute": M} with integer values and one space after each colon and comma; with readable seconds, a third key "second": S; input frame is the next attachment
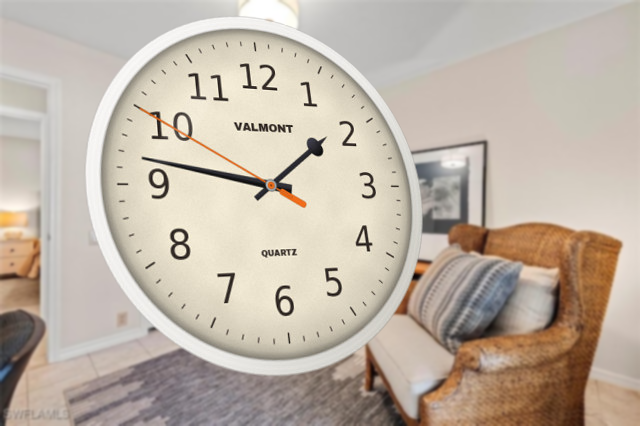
{"hour": 1, "minute": 46, "second": 50}
